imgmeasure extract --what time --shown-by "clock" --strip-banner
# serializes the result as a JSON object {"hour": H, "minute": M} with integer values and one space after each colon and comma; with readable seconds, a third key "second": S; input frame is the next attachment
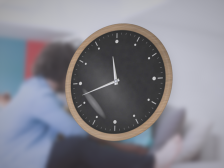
{"hour": 11, "minute": 42}
